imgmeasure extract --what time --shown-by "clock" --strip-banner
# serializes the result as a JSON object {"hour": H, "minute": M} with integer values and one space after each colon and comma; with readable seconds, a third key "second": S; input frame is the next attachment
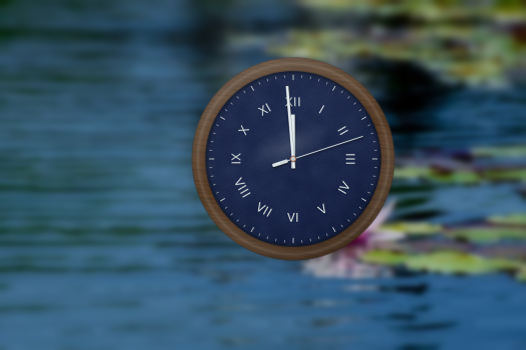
{"hour": 11, "minute": 59, "second": 12}
